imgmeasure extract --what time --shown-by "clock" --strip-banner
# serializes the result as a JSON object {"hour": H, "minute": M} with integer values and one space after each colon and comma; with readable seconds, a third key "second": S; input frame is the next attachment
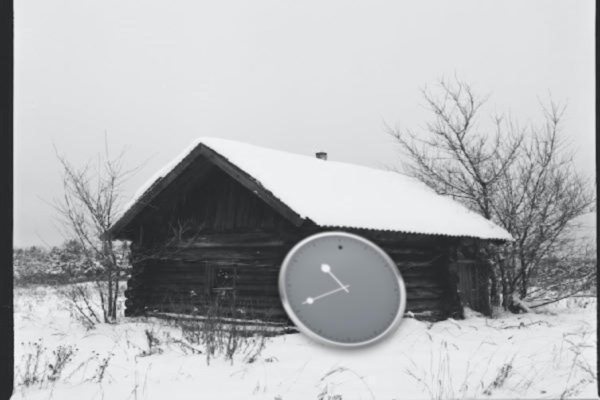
{"hour": 10, "minute": 41}
